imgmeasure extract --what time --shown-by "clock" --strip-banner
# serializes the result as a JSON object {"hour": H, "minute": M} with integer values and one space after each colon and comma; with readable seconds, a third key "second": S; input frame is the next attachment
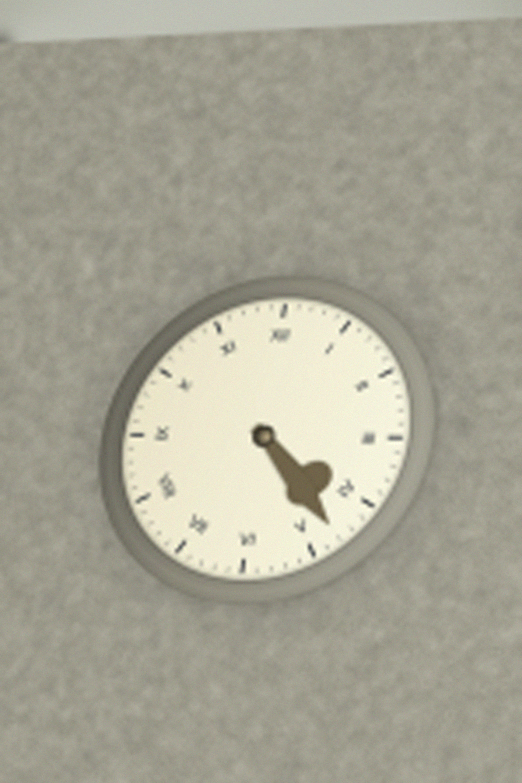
{"hour": 4, "minute": 23}
